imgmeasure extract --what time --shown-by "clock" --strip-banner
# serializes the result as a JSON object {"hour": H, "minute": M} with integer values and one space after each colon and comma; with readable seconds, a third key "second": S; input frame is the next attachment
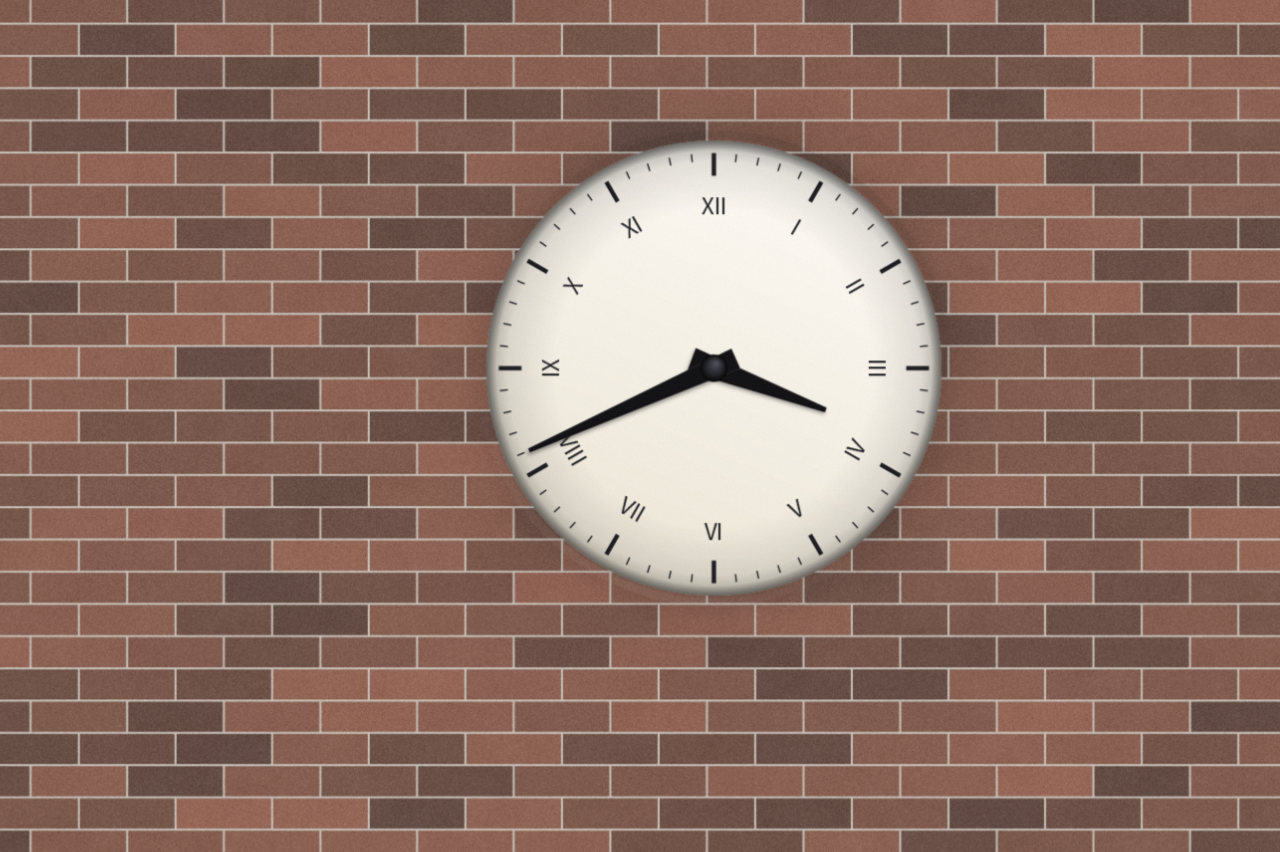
{"hour": 3, "minute": 41}
